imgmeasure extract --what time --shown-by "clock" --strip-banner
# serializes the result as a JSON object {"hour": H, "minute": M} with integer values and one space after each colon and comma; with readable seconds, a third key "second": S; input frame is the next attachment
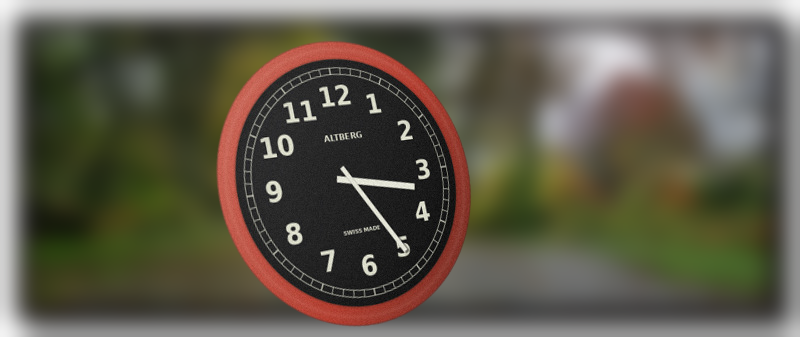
{"hour": 3, "minute": 25}
